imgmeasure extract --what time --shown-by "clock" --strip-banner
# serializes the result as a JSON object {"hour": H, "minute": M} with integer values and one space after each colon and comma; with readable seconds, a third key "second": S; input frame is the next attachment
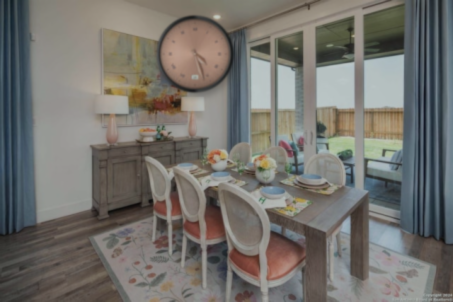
{"hour": 4, "minute": 27}
